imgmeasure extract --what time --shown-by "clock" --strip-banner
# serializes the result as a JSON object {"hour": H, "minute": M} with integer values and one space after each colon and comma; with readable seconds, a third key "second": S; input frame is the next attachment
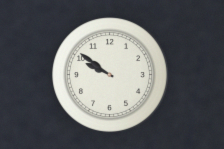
{"hour": 9, "minute": 51}
